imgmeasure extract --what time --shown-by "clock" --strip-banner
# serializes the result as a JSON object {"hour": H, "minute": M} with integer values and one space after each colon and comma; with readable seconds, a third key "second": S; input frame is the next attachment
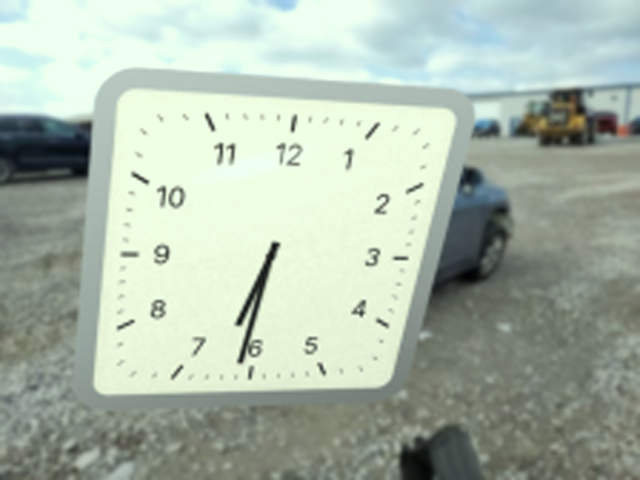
{"hour": 6, "minute": 31}
